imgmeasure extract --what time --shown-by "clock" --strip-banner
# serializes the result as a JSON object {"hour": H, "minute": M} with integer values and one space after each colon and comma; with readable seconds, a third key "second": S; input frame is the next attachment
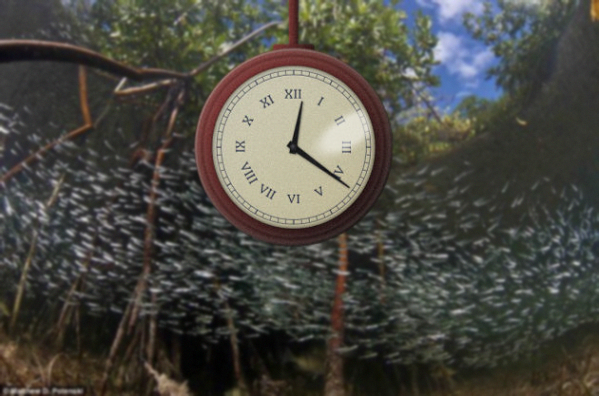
{"hour": 12, "minute": 21}
